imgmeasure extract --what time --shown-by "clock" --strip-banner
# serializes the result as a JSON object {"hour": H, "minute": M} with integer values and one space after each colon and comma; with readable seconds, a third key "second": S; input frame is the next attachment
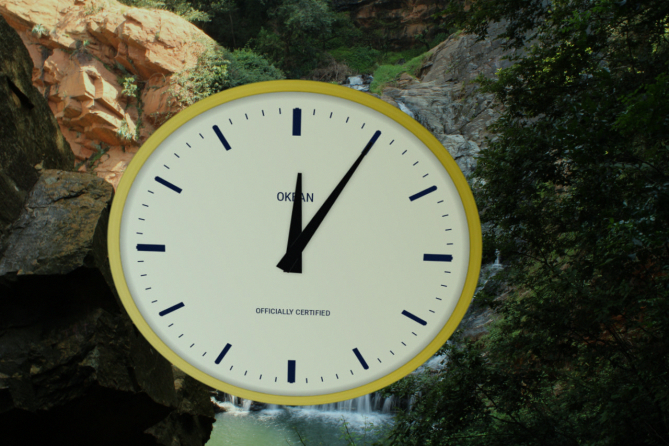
{"hour": 12, "minute": 5}
